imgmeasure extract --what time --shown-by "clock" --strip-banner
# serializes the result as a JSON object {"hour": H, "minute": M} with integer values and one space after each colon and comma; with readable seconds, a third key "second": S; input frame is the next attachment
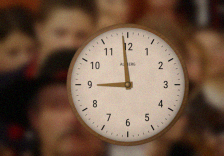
{"hour": 8, "minute": 59}
